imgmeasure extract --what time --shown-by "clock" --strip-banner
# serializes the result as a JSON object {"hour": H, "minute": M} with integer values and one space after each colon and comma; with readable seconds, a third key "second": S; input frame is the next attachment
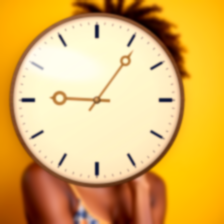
{"hour": 9, "minute": 6}
